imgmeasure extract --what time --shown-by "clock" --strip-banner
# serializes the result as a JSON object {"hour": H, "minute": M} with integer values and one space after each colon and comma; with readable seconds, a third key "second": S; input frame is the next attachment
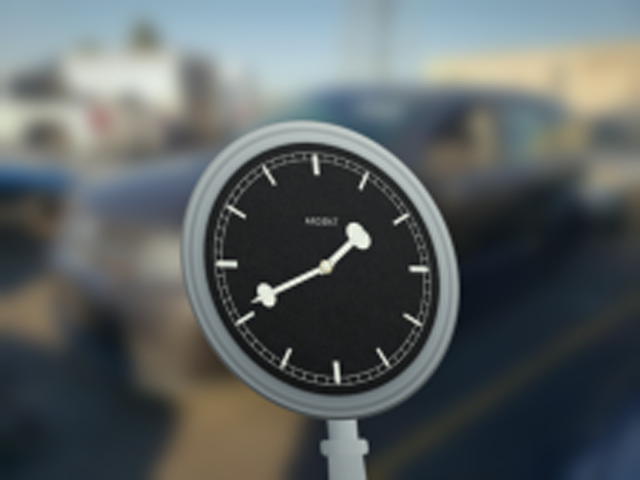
{"hour": 1, "minute": 41}
